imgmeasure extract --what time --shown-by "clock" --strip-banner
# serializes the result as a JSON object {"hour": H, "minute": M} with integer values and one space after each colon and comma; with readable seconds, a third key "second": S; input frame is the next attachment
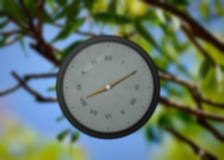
{"hour": 8, "minute": 10}
